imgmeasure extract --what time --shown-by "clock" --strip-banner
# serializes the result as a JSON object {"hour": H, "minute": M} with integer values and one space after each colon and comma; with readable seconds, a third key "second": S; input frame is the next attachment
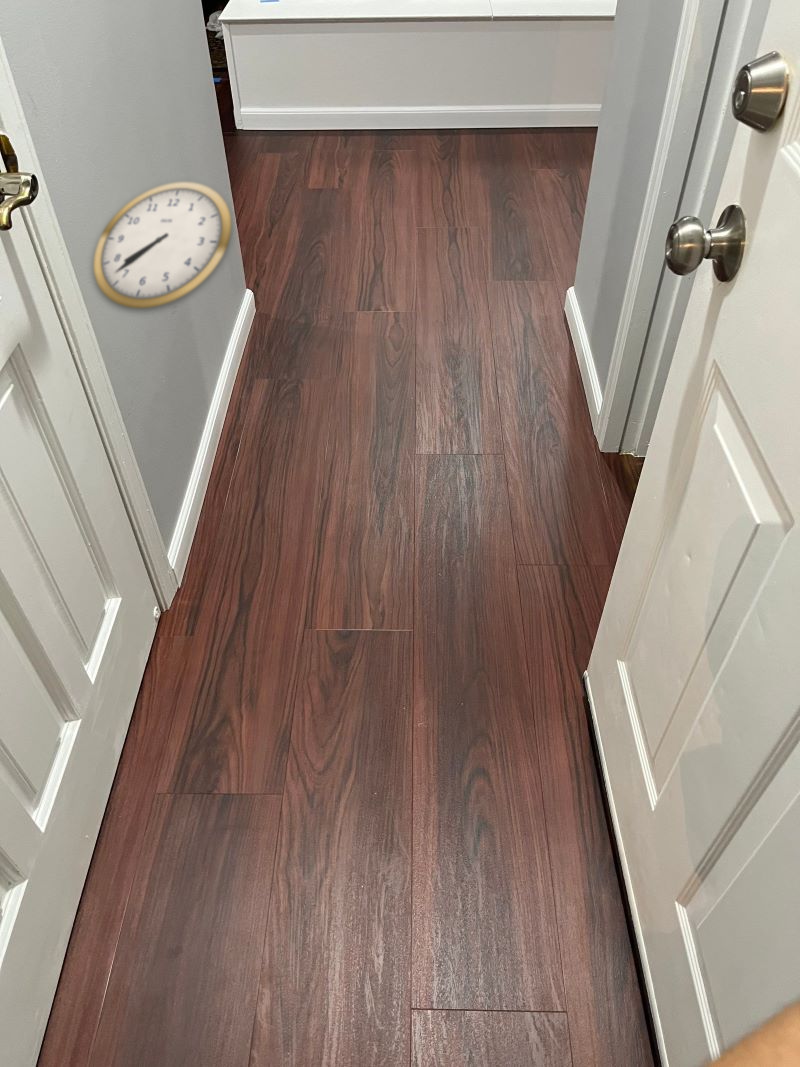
{"hour": 7, "minute": 37}
